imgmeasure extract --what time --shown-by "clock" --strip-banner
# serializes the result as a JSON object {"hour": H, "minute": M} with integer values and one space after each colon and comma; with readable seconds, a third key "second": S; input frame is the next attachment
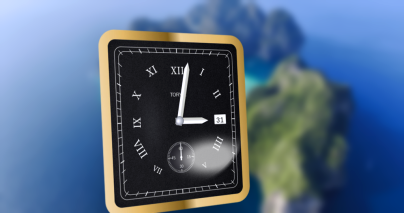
{"hour": 3, "minute": 2}
